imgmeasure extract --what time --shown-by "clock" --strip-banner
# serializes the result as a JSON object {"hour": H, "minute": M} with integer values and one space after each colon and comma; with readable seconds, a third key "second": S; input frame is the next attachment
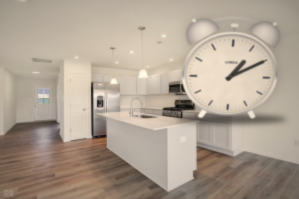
{"hour": 1, "minute": 10}
